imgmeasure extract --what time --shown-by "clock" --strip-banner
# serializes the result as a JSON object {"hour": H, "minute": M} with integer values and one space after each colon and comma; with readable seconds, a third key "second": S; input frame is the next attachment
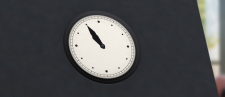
{"hour": 10, "minute": 55}
